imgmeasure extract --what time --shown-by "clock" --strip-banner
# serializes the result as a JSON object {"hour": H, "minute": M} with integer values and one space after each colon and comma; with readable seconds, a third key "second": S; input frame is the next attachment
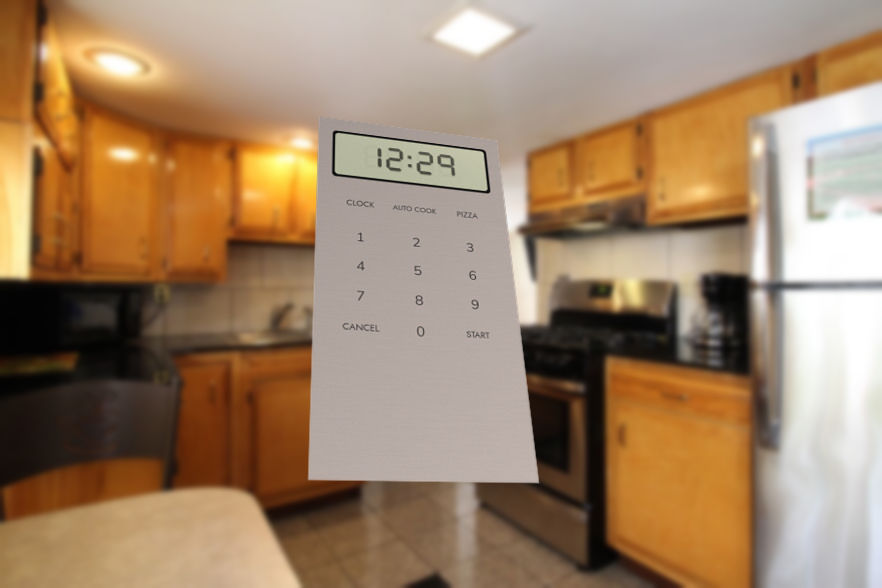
{"hour": 12, "minute": 29}
